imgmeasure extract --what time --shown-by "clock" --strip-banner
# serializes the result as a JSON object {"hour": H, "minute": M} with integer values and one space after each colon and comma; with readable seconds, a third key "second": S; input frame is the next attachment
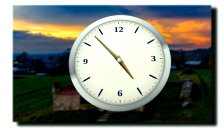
{"hour": 4, "minute": 53}
